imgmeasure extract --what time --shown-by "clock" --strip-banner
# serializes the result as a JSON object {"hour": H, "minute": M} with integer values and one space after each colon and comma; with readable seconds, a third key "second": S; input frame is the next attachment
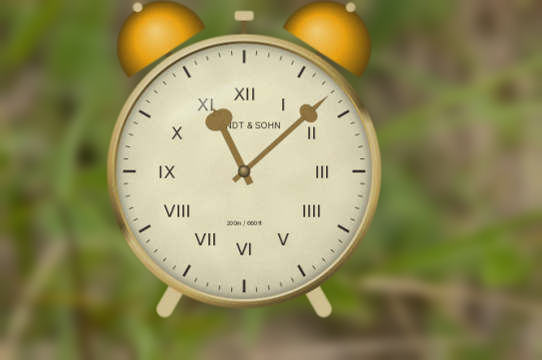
{"hour": 11, "minute": 8}
